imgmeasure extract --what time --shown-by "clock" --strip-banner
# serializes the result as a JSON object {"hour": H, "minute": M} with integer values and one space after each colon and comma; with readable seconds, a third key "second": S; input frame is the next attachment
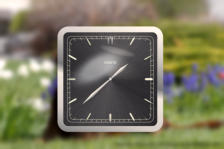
{"hour": 1, "minute": 38}
